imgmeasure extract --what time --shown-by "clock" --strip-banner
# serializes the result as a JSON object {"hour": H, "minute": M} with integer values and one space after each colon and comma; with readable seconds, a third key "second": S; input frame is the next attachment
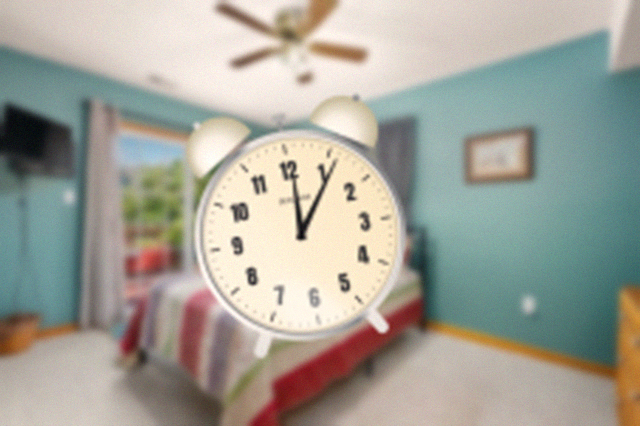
{"hour": 12, "minute": 6}
